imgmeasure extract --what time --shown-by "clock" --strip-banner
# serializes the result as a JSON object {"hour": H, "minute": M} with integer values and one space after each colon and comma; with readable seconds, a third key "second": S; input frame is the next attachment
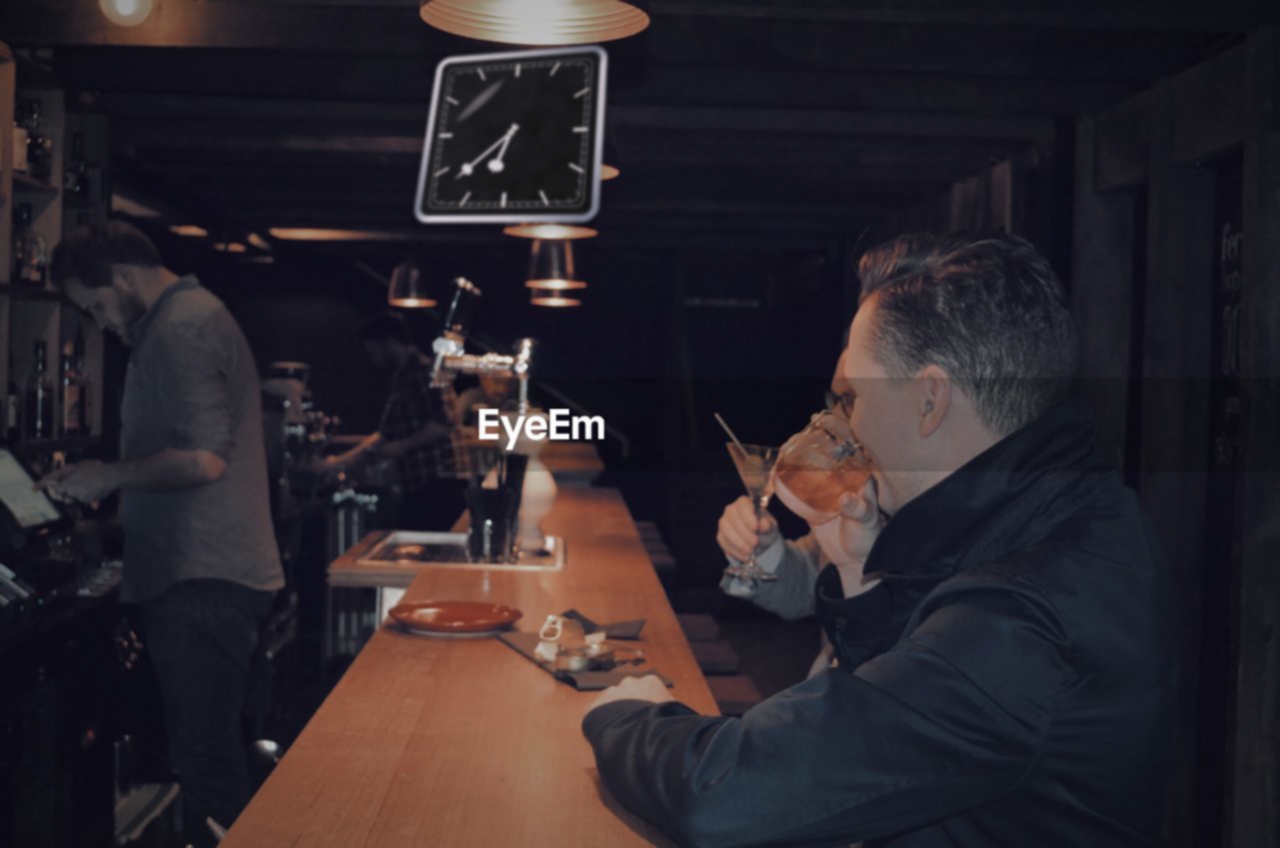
{"hour": 6, "minute": 38}
